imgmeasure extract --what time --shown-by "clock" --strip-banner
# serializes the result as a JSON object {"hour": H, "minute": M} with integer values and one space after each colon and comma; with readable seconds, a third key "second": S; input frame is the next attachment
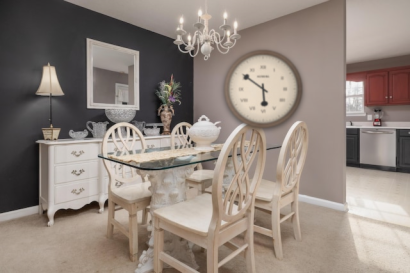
{"hour": 5, "minute": 51}
